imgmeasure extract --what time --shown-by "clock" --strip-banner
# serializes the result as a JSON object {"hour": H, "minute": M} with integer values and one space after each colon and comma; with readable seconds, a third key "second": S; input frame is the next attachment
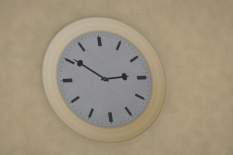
{"hour": 2, "minute": 51}
